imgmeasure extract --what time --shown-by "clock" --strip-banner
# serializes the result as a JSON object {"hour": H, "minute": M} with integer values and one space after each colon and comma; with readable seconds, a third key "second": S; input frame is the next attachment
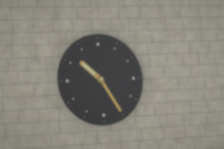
{"hour": 10, "minute": 25}
